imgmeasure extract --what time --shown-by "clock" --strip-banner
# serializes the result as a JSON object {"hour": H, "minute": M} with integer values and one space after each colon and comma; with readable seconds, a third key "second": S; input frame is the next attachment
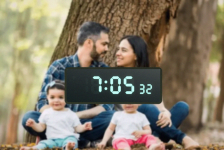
{"hour": 7, "minute": 5, "second": 32}
